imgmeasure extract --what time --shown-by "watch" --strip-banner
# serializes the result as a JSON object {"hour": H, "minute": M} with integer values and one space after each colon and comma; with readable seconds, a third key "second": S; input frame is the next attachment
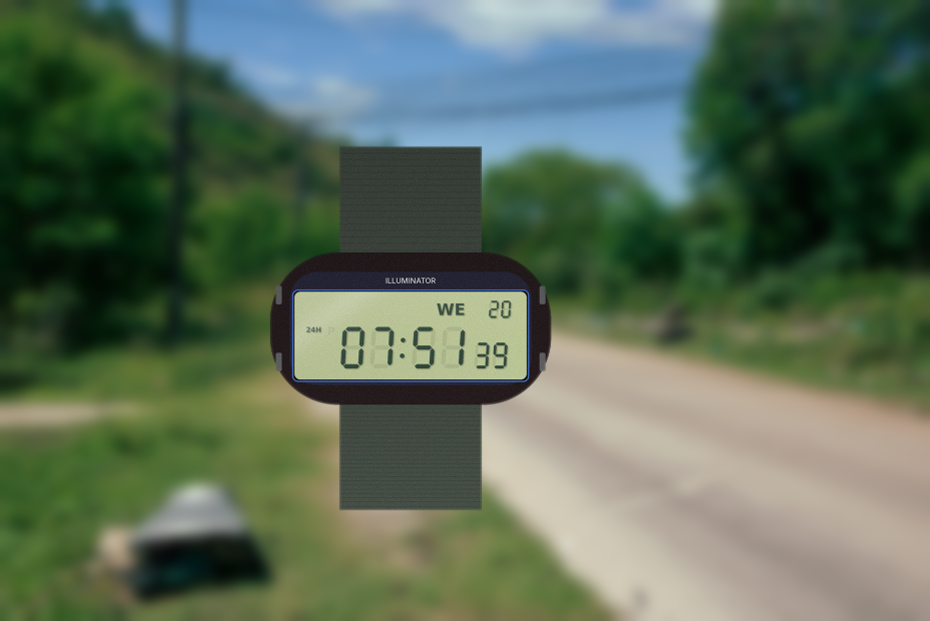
{"hour": 7, "minute": 51, "second": 39}
